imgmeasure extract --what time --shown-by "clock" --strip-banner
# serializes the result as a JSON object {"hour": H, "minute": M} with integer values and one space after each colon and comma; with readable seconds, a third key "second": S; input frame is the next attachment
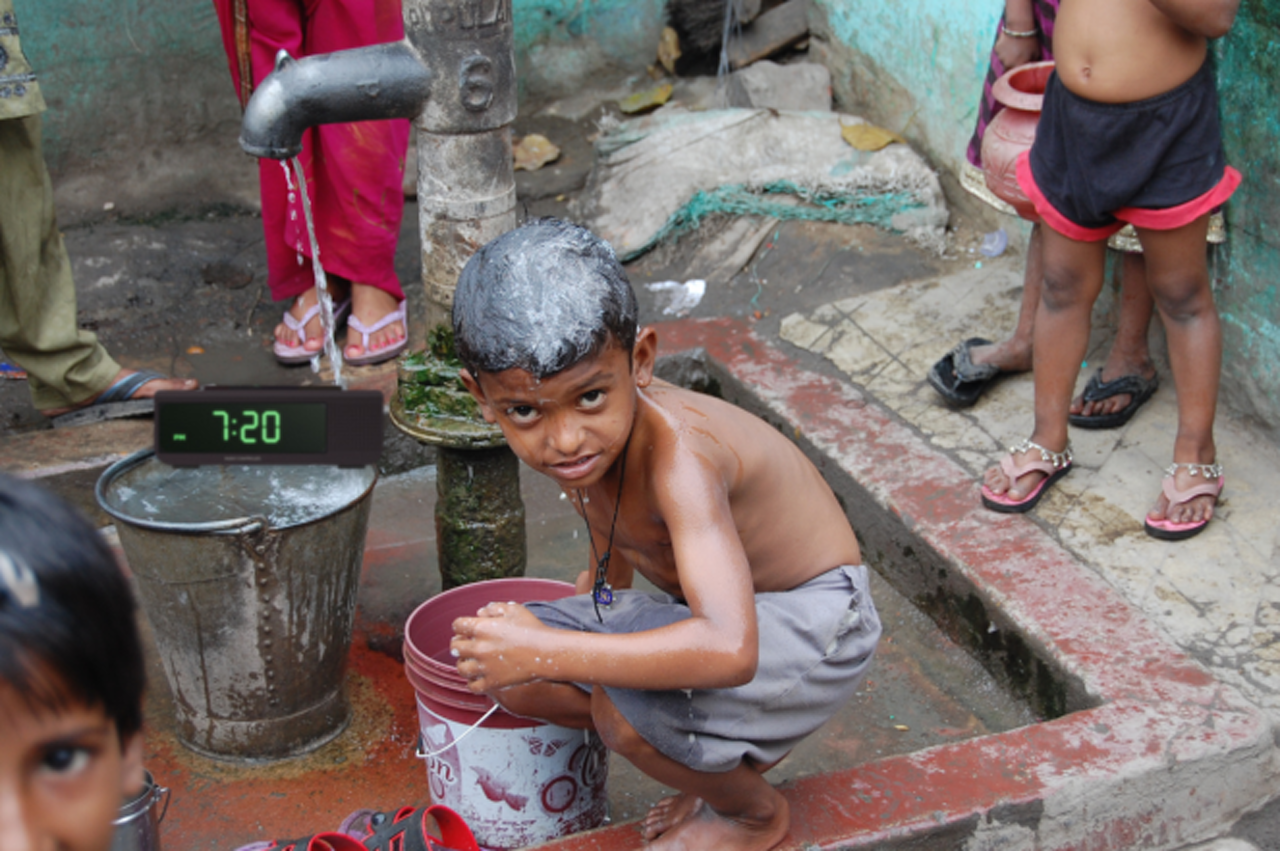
{"hour": 7, "minute": 20}
